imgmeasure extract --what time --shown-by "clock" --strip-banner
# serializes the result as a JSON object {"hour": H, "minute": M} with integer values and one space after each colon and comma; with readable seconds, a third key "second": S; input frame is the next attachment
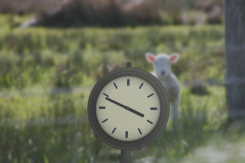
{"hour": 3, "minute": 49}
